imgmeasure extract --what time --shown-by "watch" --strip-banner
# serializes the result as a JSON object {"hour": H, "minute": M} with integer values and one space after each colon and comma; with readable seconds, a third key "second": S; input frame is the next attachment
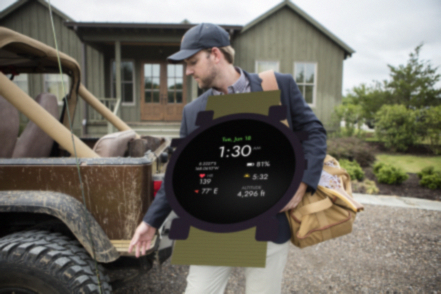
{"hour": 1, "minute": 30}
